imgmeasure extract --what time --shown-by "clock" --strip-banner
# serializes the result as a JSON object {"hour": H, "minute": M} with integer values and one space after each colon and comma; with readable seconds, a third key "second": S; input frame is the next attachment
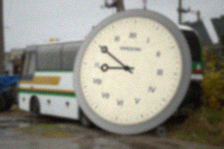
{"hour": 8, "minute": 50}
